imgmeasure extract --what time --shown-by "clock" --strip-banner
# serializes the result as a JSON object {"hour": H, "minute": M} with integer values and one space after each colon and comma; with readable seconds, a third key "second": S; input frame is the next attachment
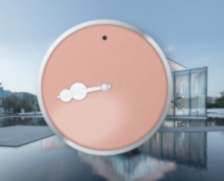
{"hour": 8, "minute": 43}
